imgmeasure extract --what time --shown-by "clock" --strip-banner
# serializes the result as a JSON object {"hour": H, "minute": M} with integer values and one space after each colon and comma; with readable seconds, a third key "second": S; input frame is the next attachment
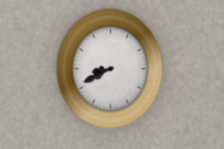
{"hour": 8, "minute": 41}
